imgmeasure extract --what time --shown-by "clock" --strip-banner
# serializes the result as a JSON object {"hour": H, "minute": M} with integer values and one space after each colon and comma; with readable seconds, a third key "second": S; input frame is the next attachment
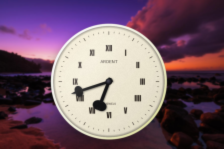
{"hour": 6, "minute": 42}
